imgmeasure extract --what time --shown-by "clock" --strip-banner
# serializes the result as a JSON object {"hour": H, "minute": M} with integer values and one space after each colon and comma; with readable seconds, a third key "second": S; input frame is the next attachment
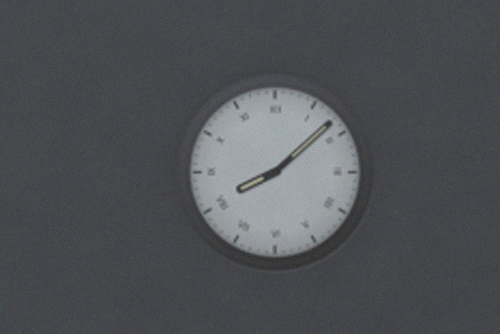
{"hour": 8, "minute": 8}
